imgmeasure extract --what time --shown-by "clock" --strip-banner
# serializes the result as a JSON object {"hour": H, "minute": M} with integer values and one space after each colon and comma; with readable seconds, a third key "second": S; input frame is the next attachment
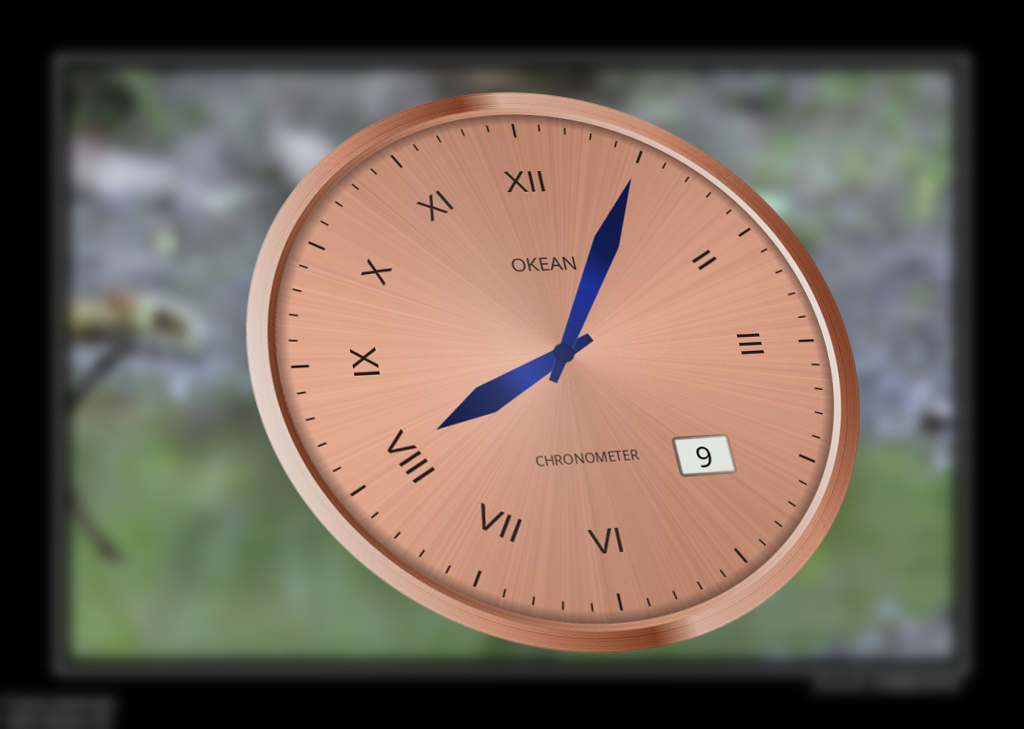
{"hour": 8, "minute": 5}
